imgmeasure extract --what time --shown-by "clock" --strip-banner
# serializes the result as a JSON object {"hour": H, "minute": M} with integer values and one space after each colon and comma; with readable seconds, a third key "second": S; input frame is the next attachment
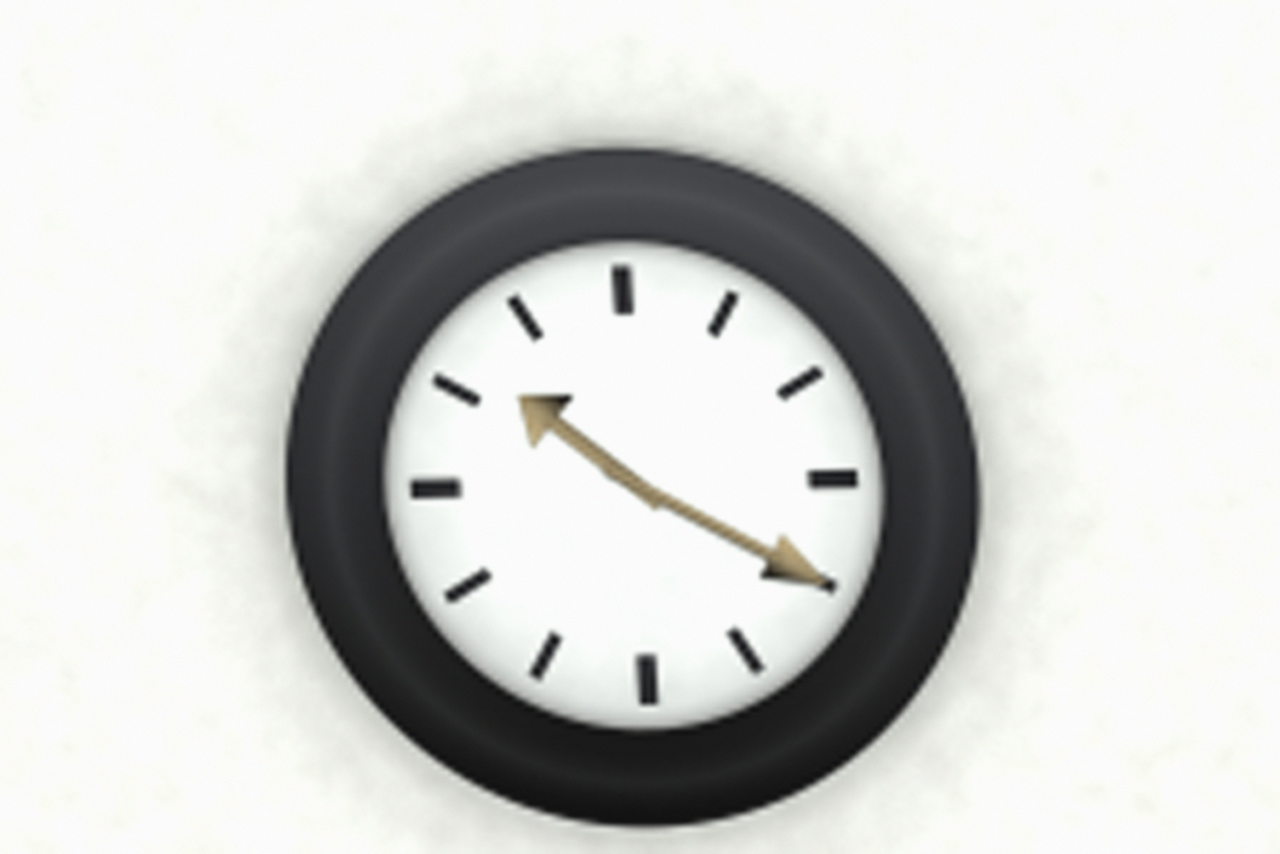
{"hour": 10, "minute": 20}
